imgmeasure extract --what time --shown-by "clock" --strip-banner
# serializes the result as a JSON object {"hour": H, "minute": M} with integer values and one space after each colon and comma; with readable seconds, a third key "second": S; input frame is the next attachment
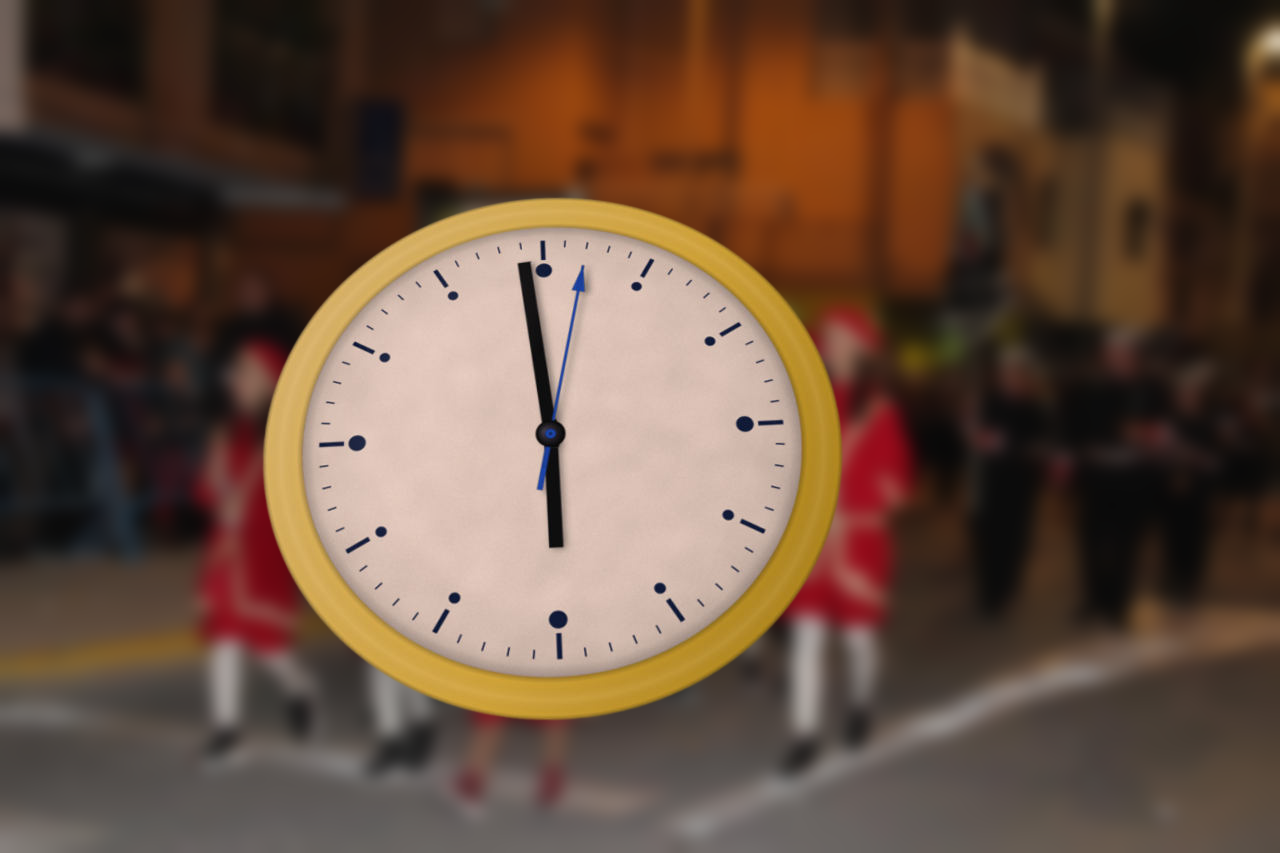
{"hour": 5, "minute": 59, "second": 2}
